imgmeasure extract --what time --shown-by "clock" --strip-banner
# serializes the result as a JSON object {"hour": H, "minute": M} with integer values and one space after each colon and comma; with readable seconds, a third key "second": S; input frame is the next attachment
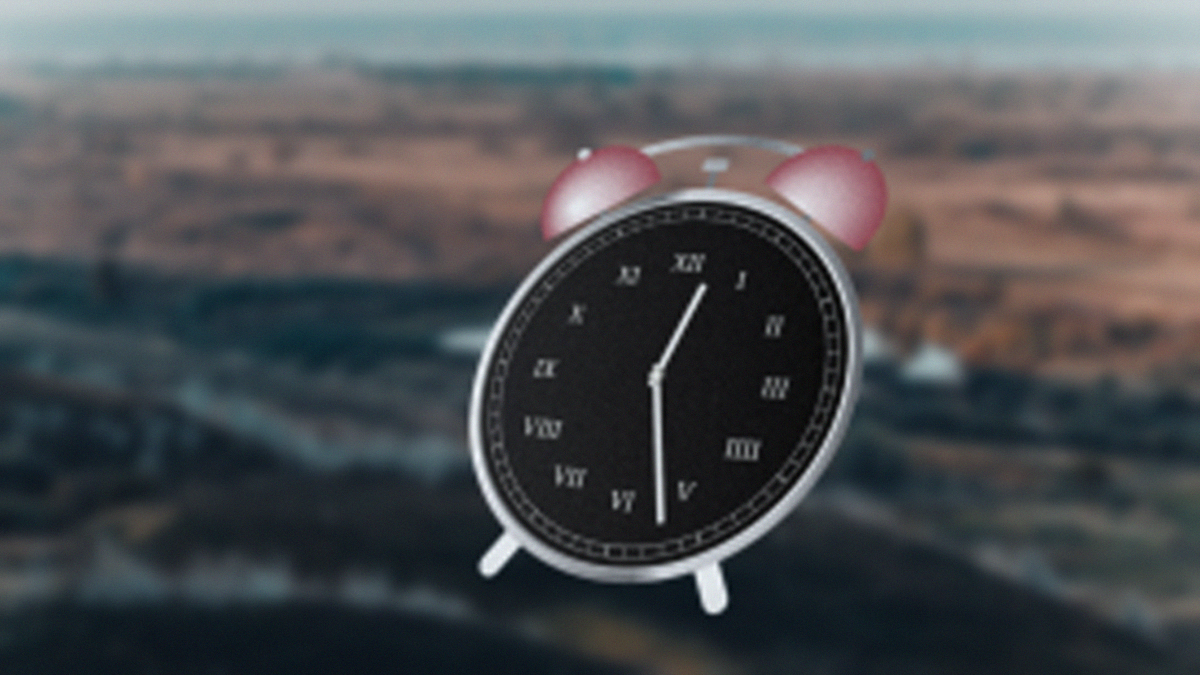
{"hour": 12, "minute": 27}
